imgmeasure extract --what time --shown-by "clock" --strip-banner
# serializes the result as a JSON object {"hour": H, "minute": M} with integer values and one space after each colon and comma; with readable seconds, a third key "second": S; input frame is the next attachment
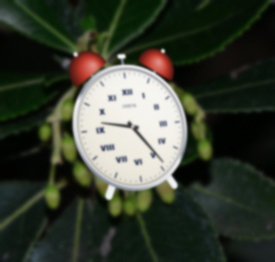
{"hour": 9, "minute": 24}
